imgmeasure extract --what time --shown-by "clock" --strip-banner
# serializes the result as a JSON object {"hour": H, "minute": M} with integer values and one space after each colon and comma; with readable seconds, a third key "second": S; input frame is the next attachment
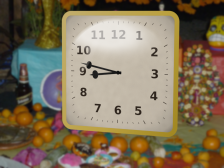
{"hour": 8, "minute": 47}
